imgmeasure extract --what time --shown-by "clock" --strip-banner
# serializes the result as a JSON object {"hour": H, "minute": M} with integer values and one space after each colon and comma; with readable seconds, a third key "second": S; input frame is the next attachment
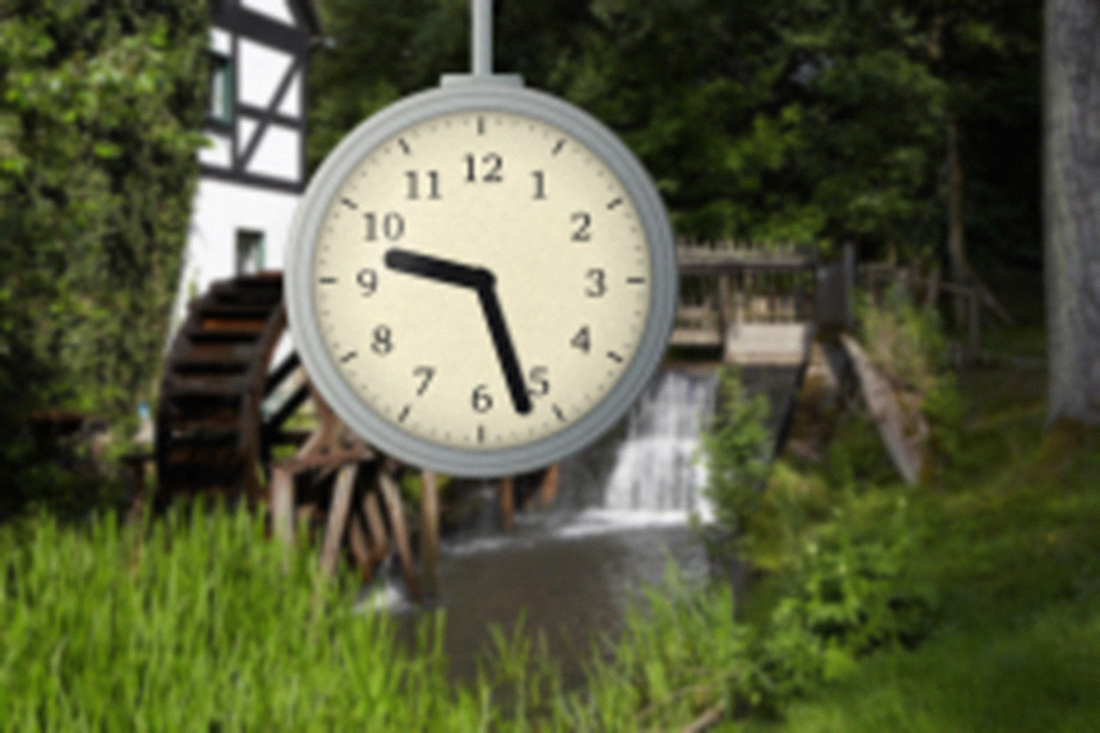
{"hour": 9, "minute": 27}
